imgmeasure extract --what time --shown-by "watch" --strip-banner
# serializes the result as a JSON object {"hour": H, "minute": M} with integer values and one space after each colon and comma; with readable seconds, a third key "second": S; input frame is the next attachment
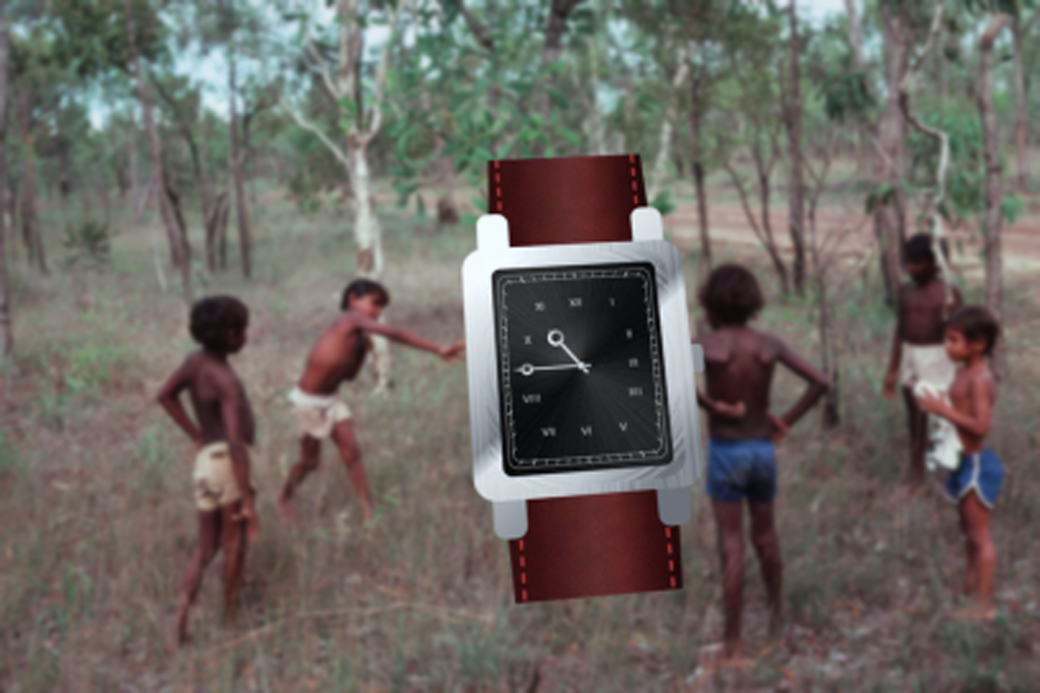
{"hour": 10, "minute": 45}
